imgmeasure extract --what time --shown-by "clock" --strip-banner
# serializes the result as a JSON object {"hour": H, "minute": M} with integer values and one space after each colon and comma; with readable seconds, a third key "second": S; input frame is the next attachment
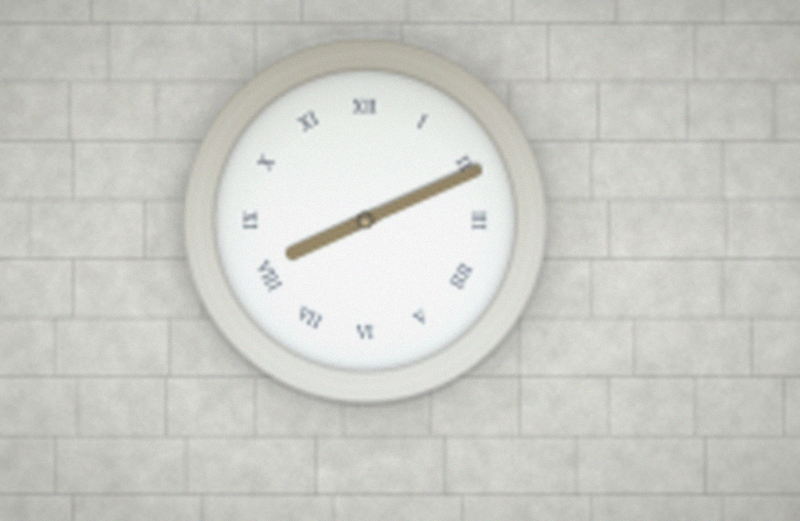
{"hour": 8, "minute": 11}
